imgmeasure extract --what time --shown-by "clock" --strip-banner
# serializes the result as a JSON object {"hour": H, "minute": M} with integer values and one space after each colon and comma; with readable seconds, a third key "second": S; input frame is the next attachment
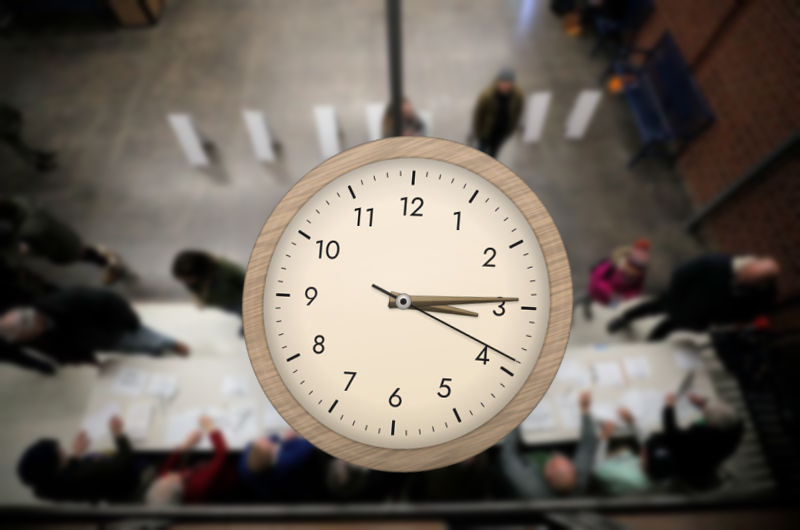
{"hour": 3, "minute": 14, "second": 19}
